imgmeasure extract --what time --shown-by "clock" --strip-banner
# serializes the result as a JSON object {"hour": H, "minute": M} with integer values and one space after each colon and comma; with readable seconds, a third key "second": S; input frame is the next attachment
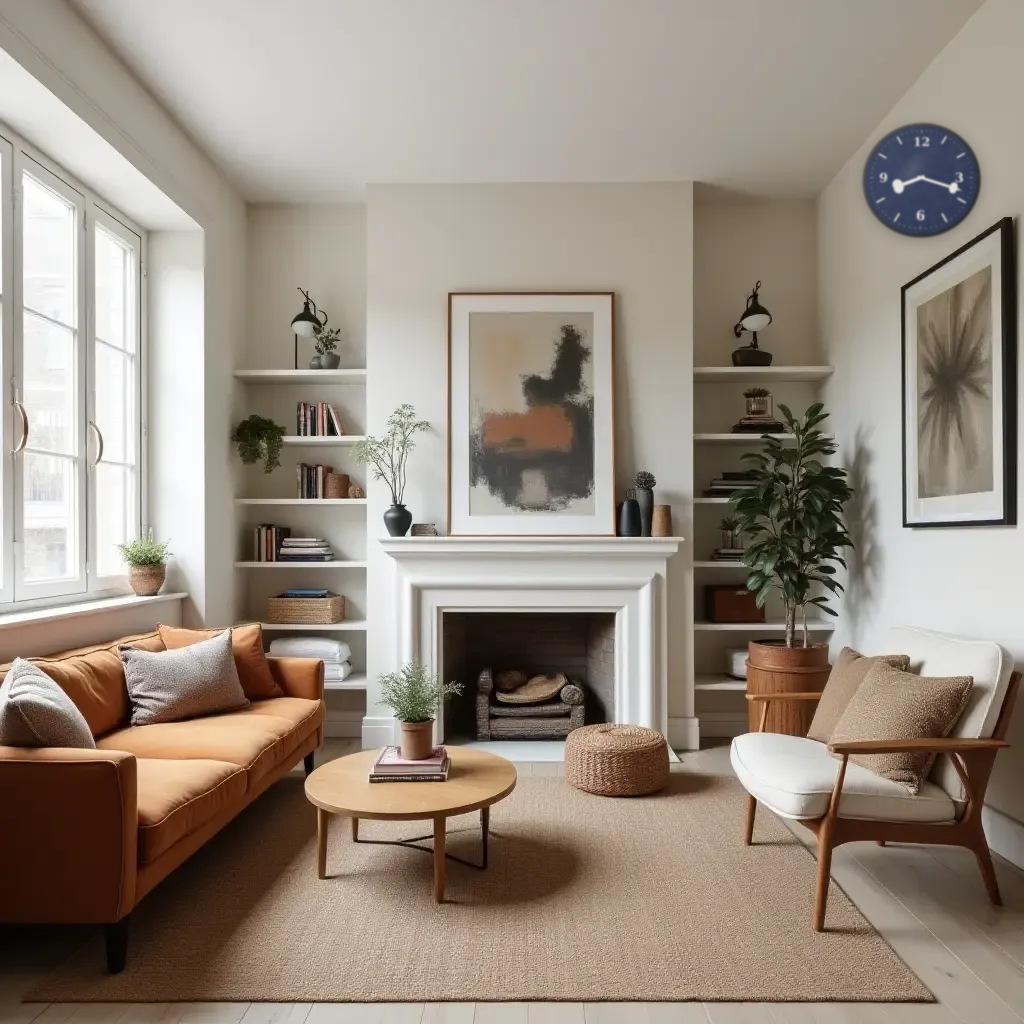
{"hour": 8, "minute": 18}
